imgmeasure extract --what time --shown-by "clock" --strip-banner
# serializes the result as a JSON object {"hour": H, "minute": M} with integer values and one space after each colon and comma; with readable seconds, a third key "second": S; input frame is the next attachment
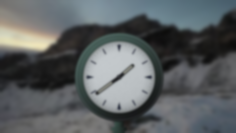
{"hour": 1, "minute": 39}
